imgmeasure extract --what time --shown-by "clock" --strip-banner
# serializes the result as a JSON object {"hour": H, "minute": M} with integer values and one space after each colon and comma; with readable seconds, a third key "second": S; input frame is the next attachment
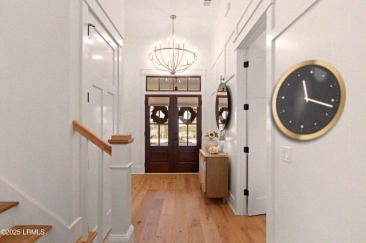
{"hour": 11, "minute": 17}
